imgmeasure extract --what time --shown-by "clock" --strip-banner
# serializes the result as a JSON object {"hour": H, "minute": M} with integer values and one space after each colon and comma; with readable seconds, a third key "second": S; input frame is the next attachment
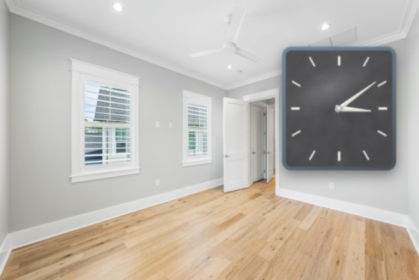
{"hour": 3, "minute": 9}
